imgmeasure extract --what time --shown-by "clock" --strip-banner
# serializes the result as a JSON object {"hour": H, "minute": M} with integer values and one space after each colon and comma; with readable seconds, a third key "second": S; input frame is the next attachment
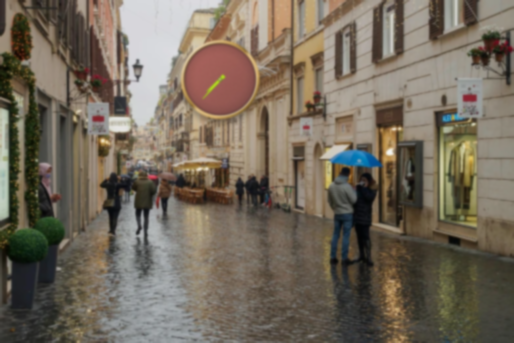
{"hour": 7, "minute": 37}
